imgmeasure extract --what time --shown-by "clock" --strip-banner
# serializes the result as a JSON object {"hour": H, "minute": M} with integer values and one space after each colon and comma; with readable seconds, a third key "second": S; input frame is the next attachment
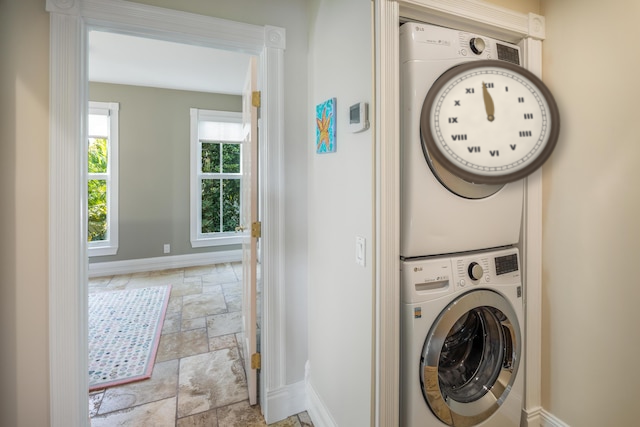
{"hour": 11, "minute": 59}
